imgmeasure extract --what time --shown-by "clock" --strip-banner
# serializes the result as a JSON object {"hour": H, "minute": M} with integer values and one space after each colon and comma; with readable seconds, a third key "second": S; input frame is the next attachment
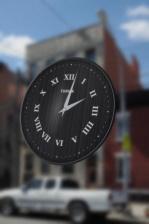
{"hour": 2, "minute": 2}
